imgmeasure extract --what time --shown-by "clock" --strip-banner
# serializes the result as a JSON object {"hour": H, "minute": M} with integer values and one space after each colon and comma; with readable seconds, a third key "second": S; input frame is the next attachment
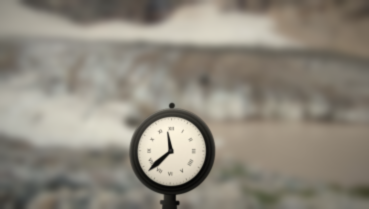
{"hour": 11, "minute": 38}
